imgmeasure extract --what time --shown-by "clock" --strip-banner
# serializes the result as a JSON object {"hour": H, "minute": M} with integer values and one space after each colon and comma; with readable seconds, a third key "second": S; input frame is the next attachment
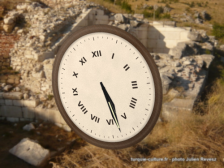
{"hour": 5, "minute": 28}
